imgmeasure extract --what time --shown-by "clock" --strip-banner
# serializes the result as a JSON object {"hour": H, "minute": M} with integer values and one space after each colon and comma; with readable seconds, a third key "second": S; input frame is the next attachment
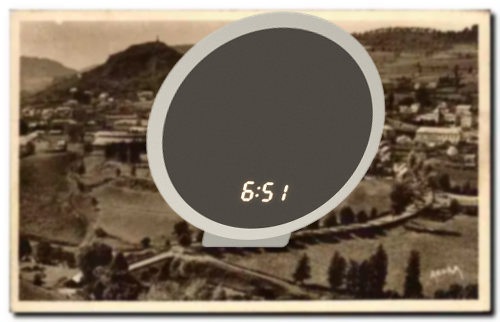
{"hour": 6, "minute": 51}
